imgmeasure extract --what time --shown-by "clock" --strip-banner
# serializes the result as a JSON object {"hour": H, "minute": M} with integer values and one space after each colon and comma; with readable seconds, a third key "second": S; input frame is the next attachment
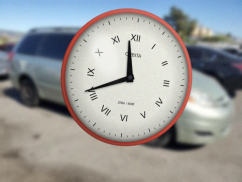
{"hour": 11, "minute": 41}
